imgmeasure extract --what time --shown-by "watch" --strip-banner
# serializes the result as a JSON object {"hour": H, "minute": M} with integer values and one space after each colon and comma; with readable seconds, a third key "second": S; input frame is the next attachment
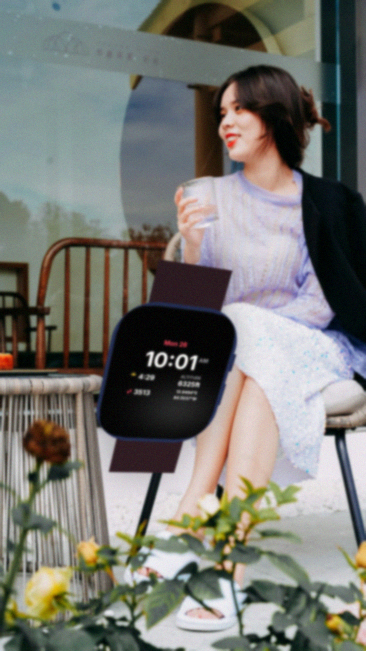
{"hour": 10, "minute": 1}
